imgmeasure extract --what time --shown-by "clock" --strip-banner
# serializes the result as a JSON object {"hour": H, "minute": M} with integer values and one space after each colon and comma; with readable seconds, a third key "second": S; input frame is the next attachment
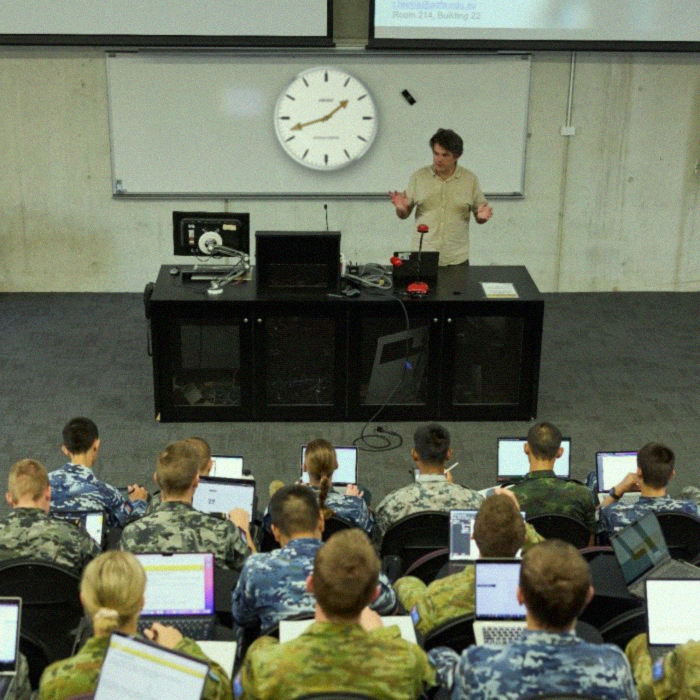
{"hour": 1, "minute": 42}
